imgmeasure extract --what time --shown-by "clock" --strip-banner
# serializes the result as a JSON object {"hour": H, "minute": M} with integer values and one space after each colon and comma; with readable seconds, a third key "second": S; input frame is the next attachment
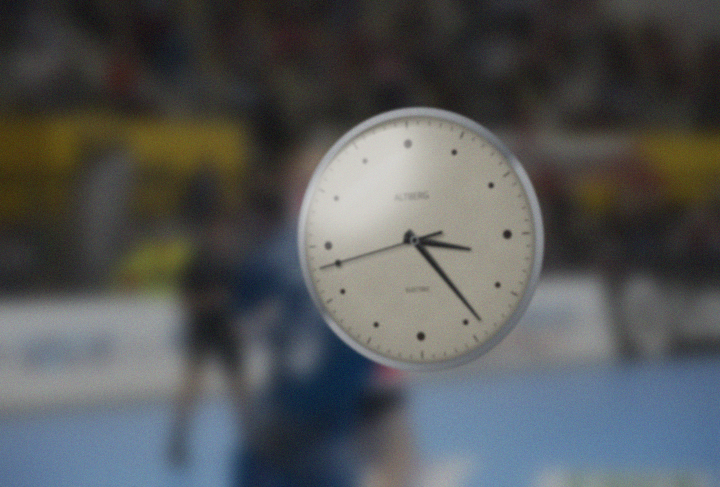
{"hour": 3, "minute": 23, "second": 43}
